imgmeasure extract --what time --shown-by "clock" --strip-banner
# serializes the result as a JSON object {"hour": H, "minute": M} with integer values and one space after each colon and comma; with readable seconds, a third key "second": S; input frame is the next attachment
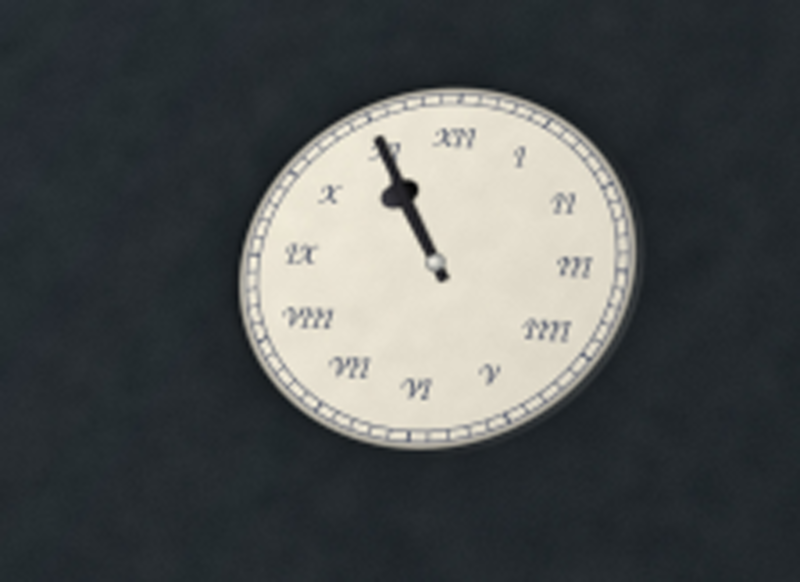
{"hour": 10, "minute": 55}
